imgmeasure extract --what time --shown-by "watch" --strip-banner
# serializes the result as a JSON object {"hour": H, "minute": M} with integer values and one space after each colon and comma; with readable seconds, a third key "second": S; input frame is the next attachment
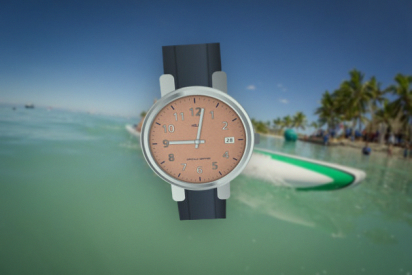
{"hour": 9, "minute": 2}
